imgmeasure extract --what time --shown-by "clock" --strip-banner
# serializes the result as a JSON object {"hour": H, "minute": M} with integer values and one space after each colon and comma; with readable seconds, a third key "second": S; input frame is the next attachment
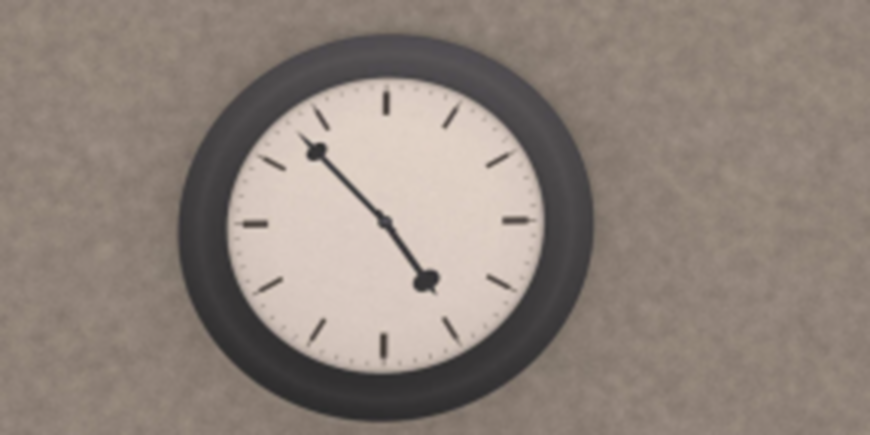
{"hour": 4, "minute": 53}
